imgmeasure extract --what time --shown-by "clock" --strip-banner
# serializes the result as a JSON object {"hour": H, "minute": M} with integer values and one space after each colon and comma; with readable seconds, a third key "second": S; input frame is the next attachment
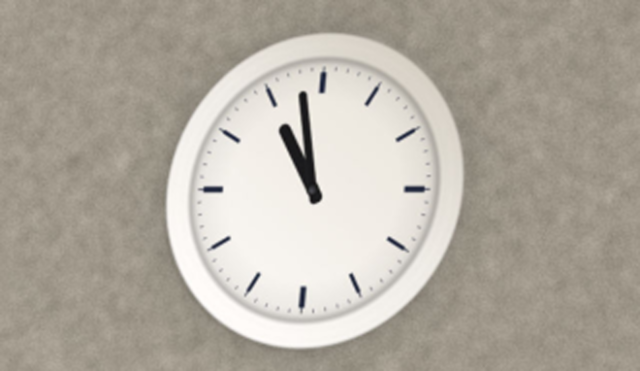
{"hour": 10, "minute": 58}
